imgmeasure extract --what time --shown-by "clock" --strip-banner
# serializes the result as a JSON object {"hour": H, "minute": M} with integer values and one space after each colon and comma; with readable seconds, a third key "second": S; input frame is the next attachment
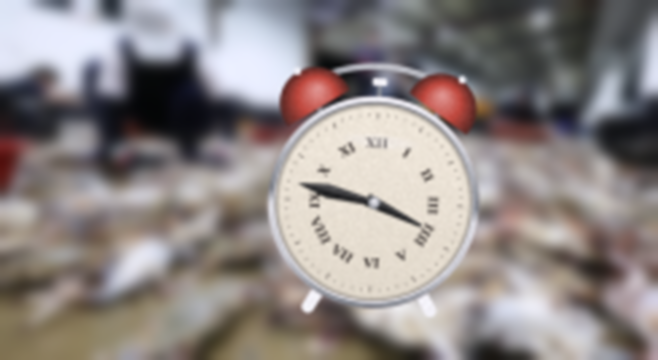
{"hour": 3, "minute": 47}
